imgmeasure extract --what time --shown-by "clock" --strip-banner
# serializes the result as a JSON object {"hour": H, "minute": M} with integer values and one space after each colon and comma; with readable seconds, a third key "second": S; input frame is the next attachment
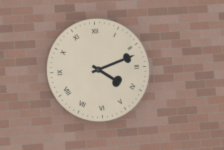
{"hour": 4, "minute": 12}
